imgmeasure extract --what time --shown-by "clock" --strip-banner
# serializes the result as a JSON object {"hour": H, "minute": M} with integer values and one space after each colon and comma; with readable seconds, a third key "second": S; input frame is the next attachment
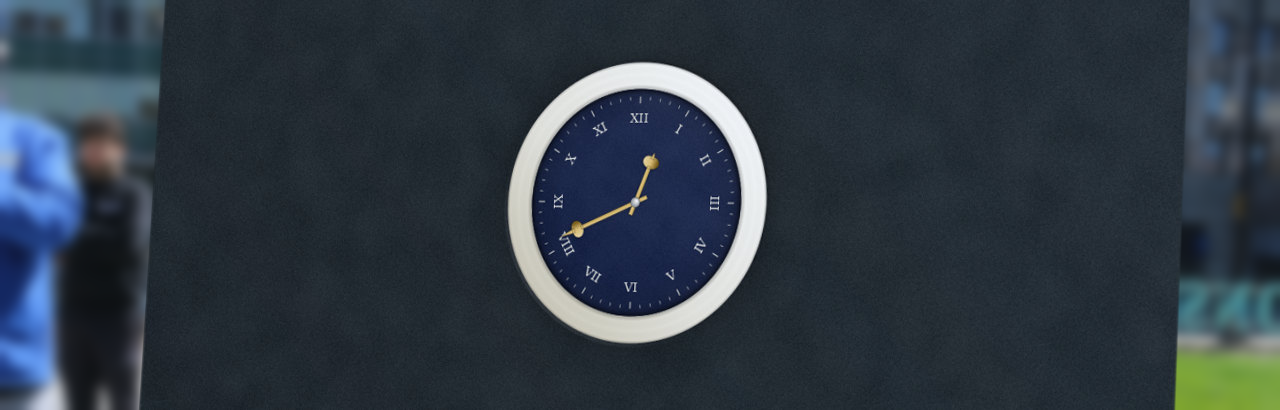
{"hour": 12, "minute": 41}
